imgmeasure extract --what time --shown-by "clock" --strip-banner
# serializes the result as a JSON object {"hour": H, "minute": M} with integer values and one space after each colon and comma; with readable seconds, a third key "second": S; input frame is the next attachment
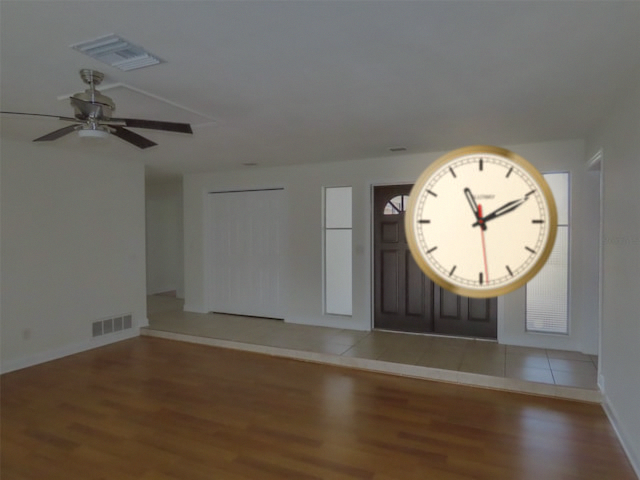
{"hour": 11, "minute": 10, "second": 29}
